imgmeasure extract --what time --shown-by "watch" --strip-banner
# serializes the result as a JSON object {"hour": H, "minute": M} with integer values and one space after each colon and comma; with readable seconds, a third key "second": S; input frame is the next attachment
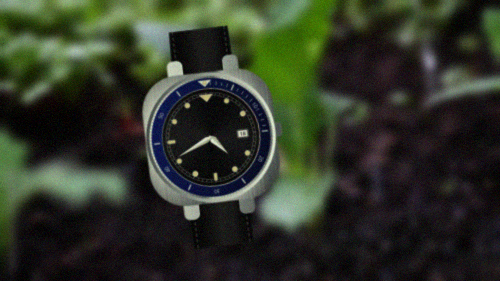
{"hour": 4, "minute": 41}
